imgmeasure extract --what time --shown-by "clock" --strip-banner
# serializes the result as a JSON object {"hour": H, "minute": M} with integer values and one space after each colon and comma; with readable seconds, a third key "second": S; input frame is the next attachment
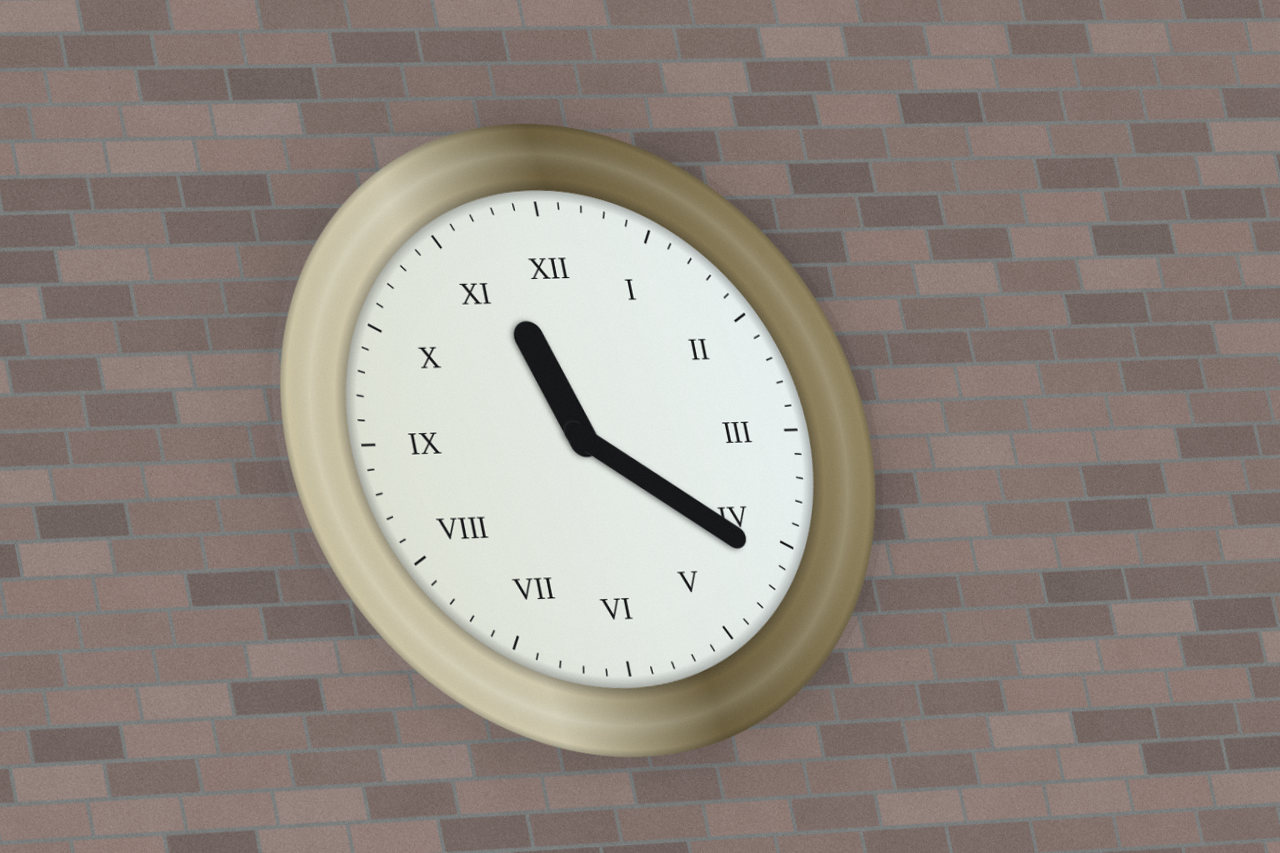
{"hour": 11, "minute": 21}
